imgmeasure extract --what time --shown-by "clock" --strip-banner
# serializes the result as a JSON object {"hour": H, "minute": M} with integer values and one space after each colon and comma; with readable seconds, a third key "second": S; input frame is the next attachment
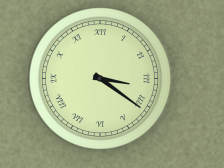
{"hour": 3, "minute": 21}
